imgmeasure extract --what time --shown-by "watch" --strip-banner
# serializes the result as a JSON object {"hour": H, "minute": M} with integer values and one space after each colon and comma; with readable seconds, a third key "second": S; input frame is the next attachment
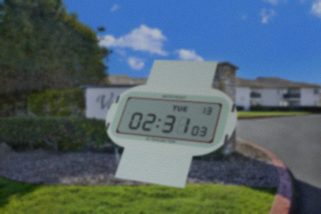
{"hour": 2, "minute": 31}
